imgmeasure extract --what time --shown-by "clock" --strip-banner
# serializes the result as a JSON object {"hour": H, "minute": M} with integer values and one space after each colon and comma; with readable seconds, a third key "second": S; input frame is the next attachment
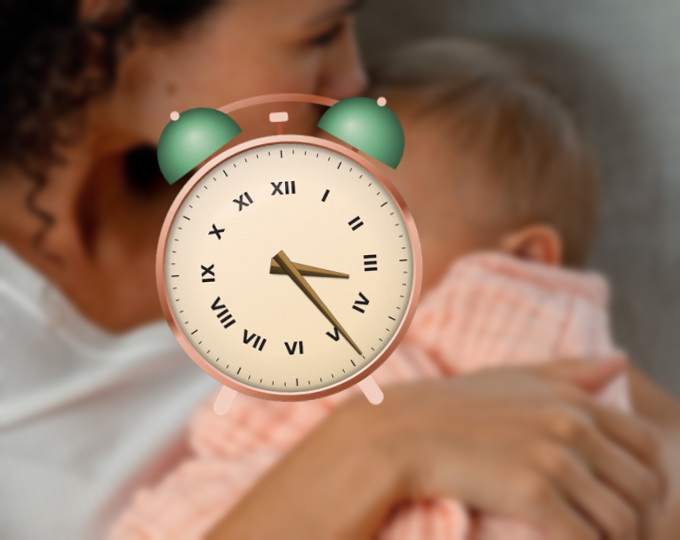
{"hour": 3, "minute": 24}
